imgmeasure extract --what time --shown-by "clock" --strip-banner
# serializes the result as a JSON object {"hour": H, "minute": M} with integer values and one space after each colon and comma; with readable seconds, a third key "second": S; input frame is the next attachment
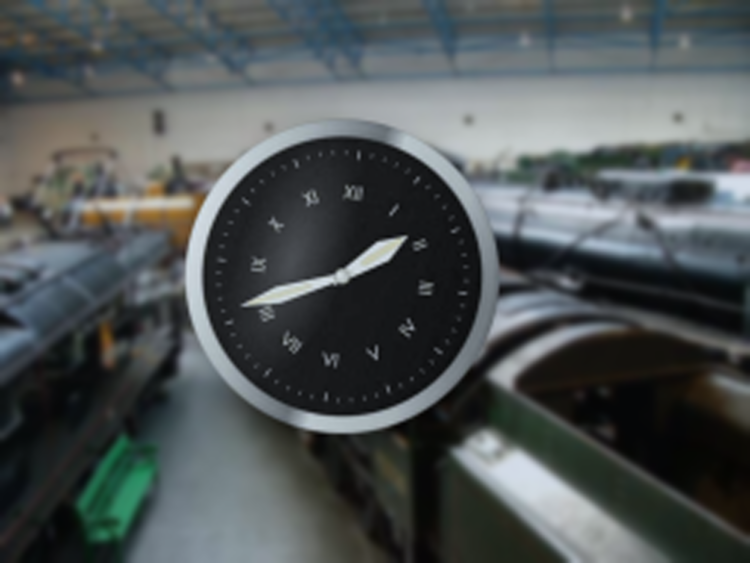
{"hour": 1, "minute": 41}
